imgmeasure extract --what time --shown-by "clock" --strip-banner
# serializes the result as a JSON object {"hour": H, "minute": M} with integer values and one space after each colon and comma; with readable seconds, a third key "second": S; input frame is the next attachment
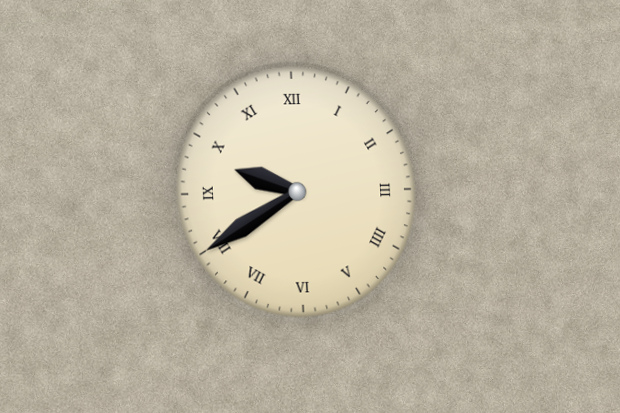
{"hour": 9, "minute": 40}
